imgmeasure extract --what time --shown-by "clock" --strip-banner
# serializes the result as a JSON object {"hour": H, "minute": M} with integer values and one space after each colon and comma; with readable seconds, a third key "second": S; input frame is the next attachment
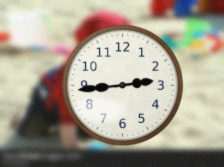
{"hour": 2, "minute": 44}
